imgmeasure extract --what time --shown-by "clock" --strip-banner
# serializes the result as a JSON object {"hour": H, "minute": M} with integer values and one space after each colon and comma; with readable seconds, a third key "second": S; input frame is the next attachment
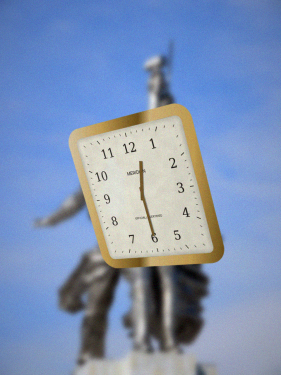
{"hour": 12, "minute": 30}
